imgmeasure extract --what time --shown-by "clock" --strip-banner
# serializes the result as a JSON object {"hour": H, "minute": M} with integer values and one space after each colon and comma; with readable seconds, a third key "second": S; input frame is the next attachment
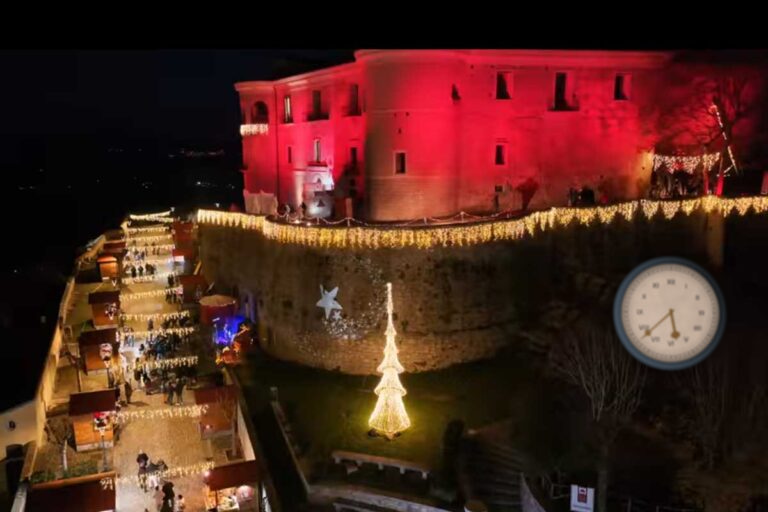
{"hour": 5, "minute": 38}
